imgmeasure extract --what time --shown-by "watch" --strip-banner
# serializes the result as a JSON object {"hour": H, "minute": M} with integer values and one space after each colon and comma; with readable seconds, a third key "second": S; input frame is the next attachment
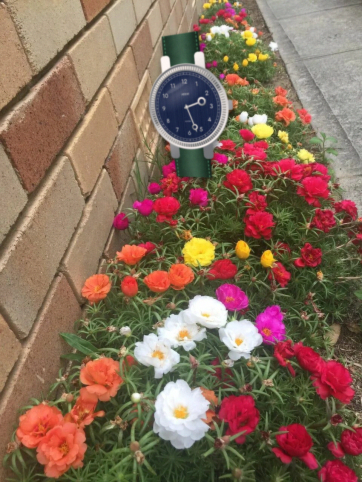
{"hour": 2, "minute": 27}
